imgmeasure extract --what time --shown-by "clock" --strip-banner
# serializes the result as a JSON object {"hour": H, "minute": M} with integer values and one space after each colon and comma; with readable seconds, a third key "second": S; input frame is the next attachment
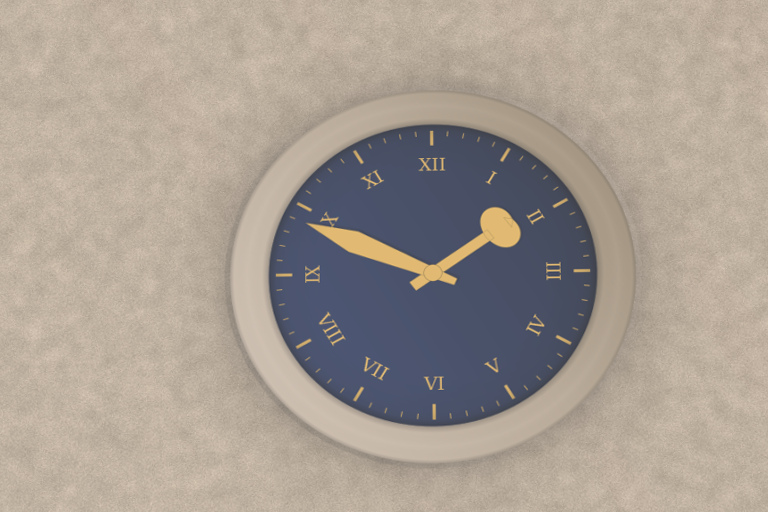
{"hour": 1, "minute": 49}
